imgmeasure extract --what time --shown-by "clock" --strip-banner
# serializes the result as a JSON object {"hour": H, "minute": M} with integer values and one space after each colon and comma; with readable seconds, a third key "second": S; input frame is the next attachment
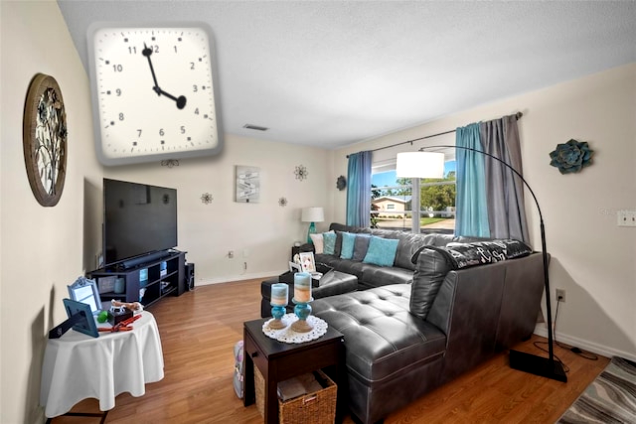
{"hour": 3, "minute": 58}
